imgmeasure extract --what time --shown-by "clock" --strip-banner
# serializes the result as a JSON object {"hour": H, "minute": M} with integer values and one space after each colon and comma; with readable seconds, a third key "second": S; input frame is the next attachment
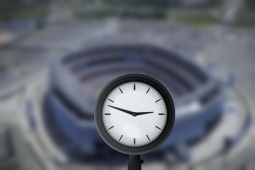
{"hour": 2, "minute": 48}
